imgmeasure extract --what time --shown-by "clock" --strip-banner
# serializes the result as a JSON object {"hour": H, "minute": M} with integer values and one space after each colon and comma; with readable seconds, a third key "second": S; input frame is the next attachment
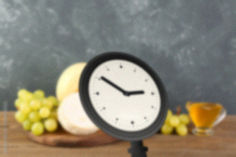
{"hour": 2, "minute": 51}
